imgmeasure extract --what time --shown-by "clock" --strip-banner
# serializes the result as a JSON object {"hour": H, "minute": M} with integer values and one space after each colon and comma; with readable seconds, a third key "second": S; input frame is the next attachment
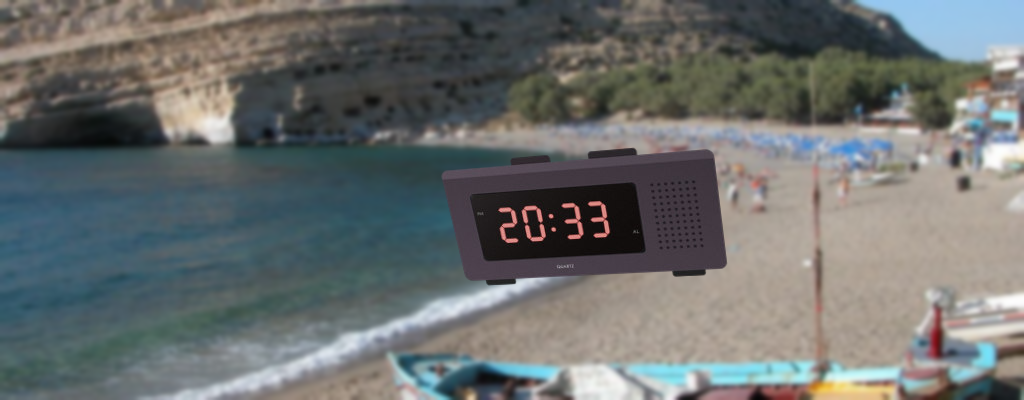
{"hour": 20, "minute": 33}
